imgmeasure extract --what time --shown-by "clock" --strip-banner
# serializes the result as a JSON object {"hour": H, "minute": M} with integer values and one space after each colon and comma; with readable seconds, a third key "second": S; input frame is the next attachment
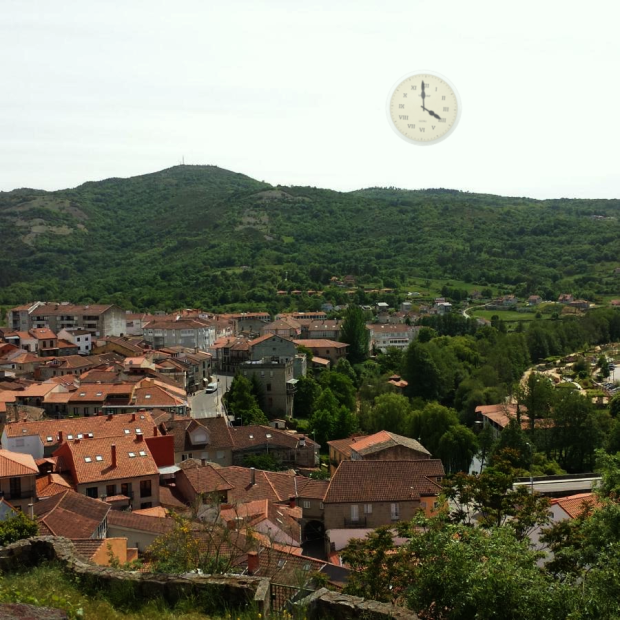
{"hour": 3, "minute": 59}
